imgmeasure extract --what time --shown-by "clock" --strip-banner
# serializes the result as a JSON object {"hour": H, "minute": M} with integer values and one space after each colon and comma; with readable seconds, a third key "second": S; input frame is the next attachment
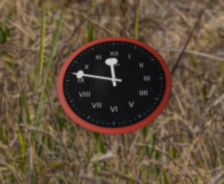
{"hour": 11, "minute": 47}
